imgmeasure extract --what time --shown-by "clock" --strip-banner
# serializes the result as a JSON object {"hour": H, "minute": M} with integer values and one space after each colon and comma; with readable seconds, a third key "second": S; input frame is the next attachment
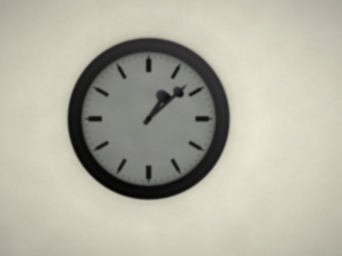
{"hour": 1, "minute": 8}
